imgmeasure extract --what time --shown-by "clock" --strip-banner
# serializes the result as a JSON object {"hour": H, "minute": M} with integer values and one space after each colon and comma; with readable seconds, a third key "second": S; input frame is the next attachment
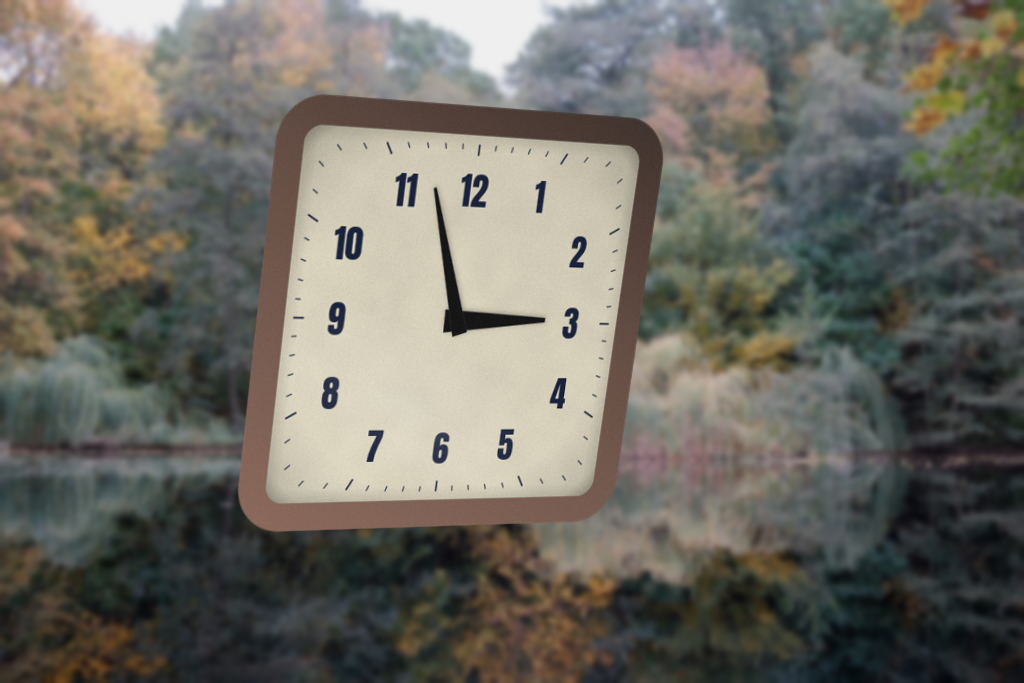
{"hour": 2, "minute": 57}
